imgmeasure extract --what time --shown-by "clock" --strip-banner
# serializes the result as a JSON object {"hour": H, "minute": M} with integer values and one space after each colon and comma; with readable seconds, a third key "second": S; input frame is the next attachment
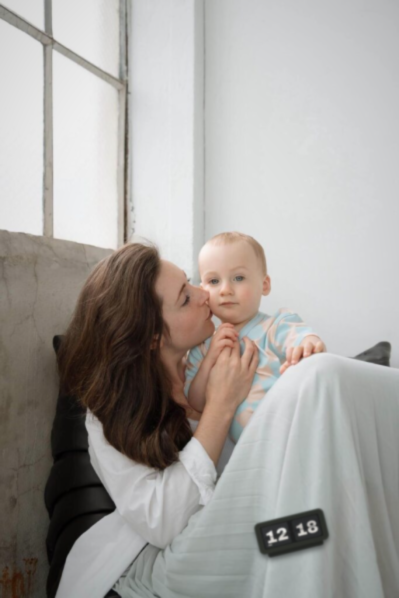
{"hour": 12, "minute": 18}
